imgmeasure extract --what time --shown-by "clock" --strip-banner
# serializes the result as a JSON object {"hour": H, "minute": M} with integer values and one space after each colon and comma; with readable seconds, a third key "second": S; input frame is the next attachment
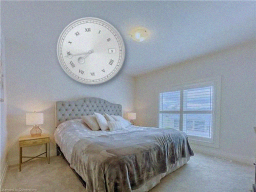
{"hour": 7, "minute": 44}
